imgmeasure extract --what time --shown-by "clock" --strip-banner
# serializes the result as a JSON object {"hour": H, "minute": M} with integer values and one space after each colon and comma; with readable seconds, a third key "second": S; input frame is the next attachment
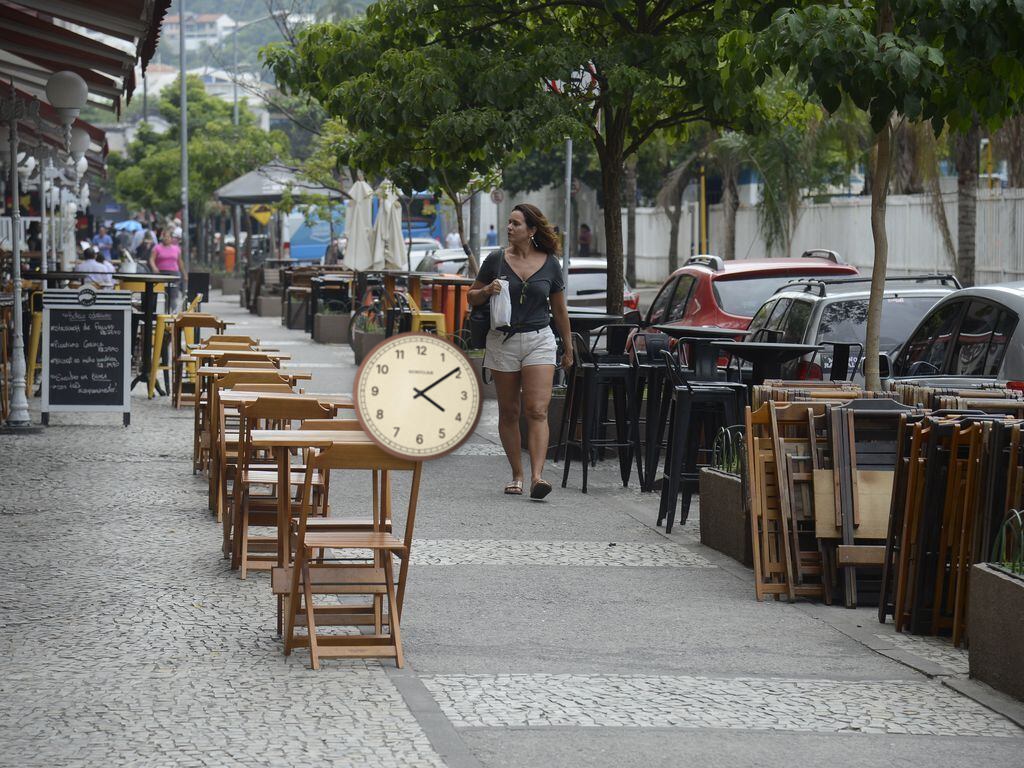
{"hour": 4, "minute": 9}
